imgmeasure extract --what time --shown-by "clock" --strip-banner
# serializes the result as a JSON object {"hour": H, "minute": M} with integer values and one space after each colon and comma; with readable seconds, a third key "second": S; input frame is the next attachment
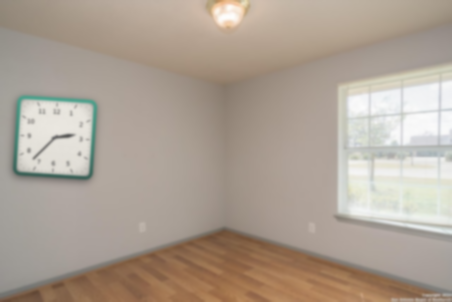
{"hour": 2, "minute": 37}
